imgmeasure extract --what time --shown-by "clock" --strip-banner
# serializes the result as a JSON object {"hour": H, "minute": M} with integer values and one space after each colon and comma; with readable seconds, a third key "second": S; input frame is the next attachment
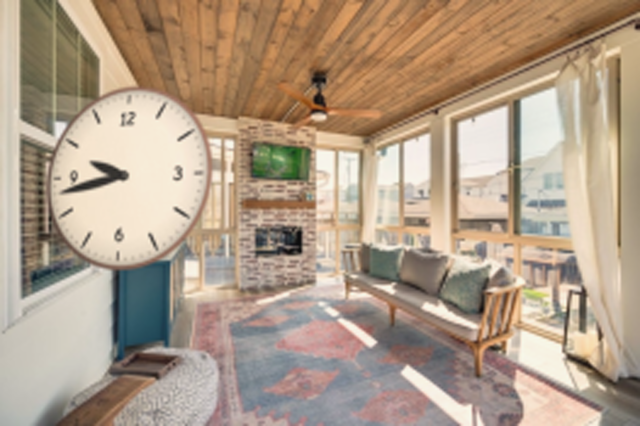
{"hour": 9, "minute": 43}
